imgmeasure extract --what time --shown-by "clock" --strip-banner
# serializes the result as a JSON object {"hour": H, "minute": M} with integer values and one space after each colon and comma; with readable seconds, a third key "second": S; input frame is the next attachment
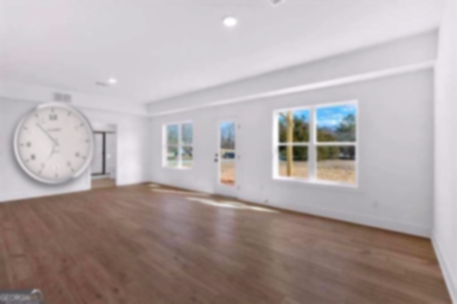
{"hour": 6, "minute": 53}
